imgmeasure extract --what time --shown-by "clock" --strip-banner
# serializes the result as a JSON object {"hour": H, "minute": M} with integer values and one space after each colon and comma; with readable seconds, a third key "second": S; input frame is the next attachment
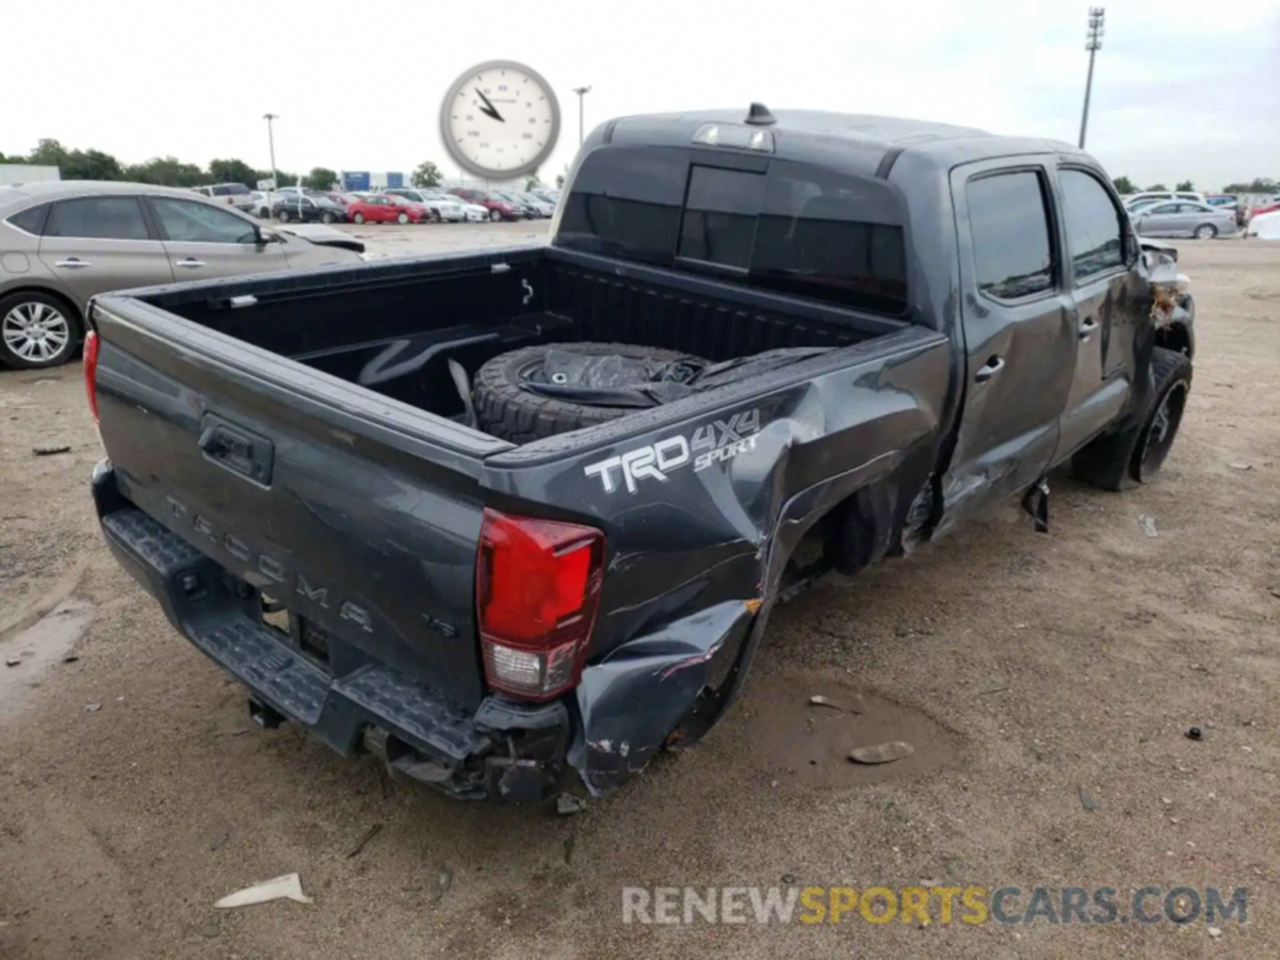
{"hour": 9, "minute": 53}
